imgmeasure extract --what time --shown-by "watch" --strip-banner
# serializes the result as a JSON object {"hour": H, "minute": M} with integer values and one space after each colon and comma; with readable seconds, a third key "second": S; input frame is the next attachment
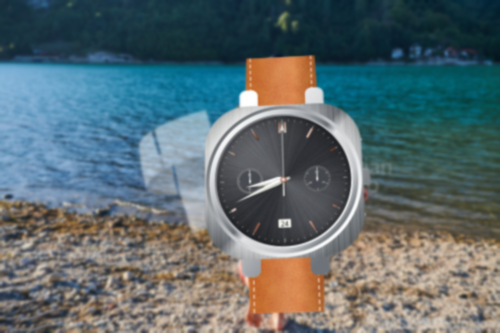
{"hour": 8, "minute": 41}
